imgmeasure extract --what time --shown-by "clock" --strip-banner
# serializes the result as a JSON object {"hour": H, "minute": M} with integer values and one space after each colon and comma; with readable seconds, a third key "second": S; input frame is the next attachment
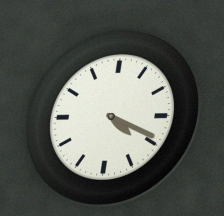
{"hour": 4, "minute": 19}
